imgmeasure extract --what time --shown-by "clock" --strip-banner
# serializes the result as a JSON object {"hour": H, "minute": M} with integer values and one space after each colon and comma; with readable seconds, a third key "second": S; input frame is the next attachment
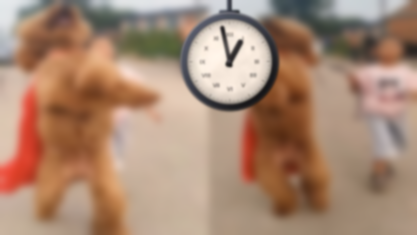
{"hour": 12, "minute": 58}
